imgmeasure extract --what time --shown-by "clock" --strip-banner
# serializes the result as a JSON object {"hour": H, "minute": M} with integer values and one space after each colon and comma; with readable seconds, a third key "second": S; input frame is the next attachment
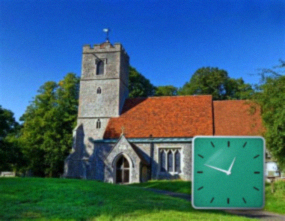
{"hour": 12, "minute": 48}
